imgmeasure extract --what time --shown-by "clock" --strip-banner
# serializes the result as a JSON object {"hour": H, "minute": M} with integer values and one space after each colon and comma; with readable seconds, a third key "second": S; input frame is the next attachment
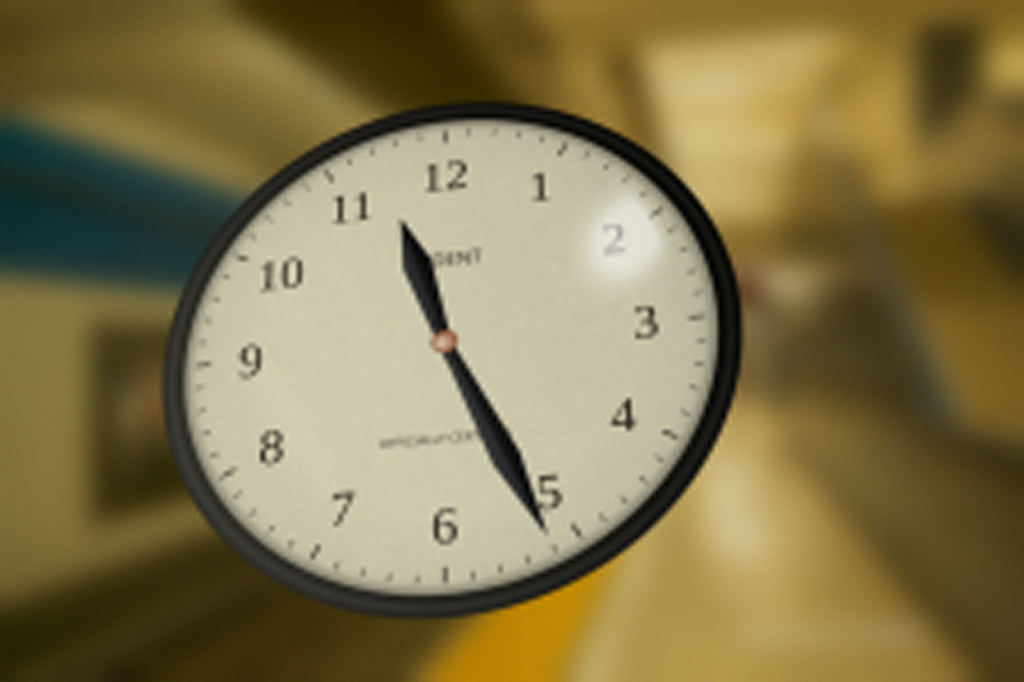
{"hour": 11, "minute": 26}
